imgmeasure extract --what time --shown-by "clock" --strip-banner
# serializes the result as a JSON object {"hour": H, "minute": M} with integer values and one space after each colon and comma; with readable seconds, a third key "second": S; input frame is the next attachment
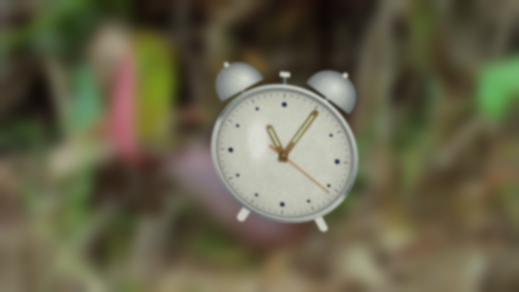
{"hour": 11, "minute": 5, "second": 21}
